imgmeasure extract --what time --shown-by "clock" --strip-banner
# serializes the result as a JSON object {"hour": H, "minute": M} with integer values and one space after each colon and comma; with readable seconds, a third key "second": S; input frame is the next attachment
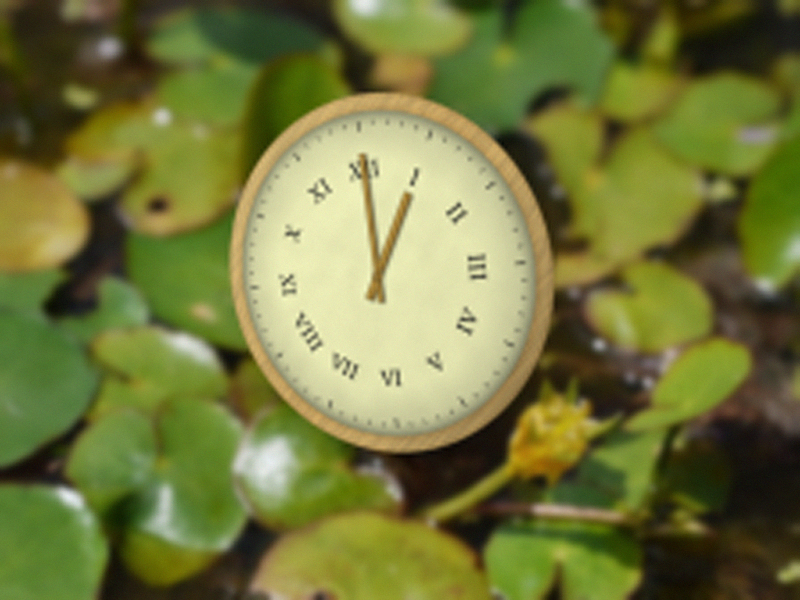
{"hour": 1, "minute": 0}
